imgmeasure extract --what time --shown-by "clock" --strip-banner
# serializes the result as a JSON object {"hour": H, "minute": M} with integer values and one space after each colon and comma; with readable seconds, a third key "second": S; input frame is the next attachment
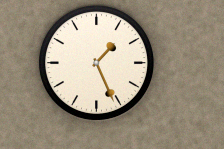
{"hour": 1, "minute": 26}
